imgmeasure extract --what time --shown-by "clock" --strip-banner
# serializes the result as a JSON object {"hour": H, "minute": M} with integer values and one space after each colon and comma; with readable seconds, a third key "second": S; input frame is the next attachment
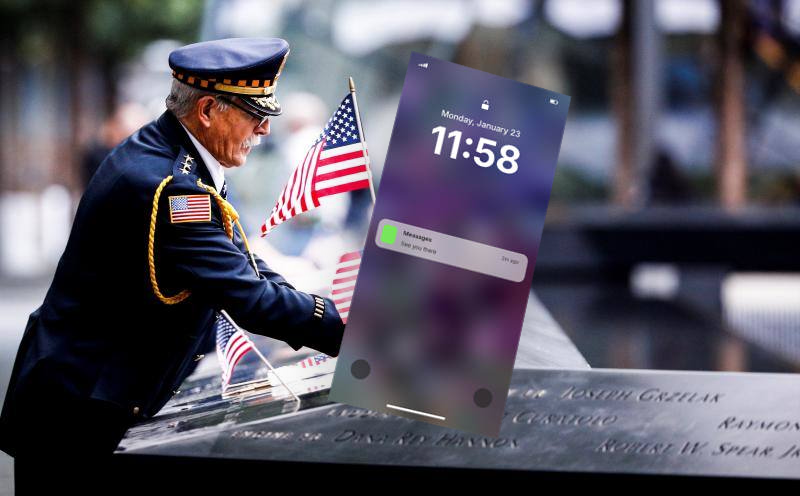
{"hour": 11, "minute": 58}
